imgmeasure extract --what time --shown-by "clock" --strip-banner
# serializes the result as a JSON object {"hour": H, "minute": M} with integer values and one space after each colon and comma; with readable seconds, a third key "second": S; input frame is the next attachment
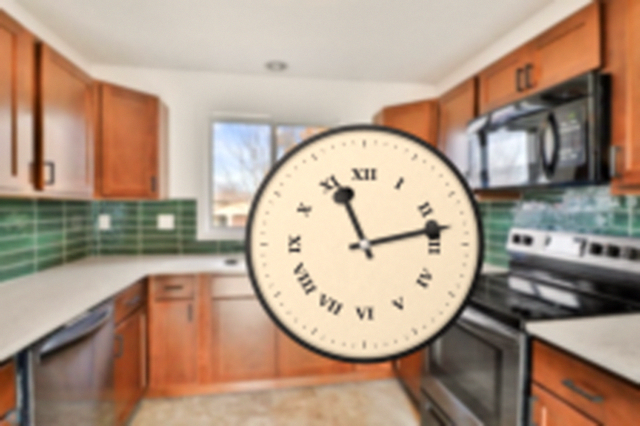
{"hour": 11, "minute": 13}
